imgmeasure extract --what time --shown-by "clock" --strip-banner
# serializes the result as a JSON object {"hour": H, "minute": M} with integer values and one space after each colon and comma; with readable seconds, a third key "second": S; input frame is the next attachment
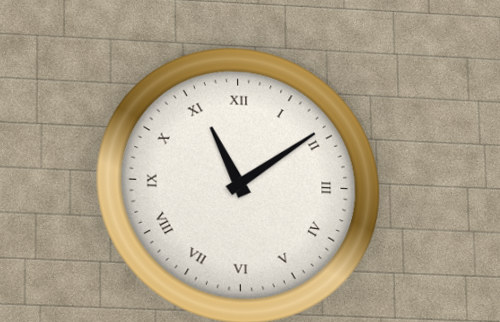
{"hour": 11, "minute": 9}
